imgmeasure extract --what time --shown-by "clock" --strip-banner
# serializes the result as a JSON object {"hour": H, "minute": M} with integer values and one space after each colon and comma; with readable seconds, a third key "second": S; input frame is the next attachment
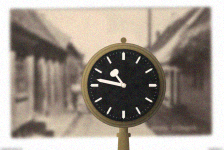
{"hour": 10, "minute": 47}
